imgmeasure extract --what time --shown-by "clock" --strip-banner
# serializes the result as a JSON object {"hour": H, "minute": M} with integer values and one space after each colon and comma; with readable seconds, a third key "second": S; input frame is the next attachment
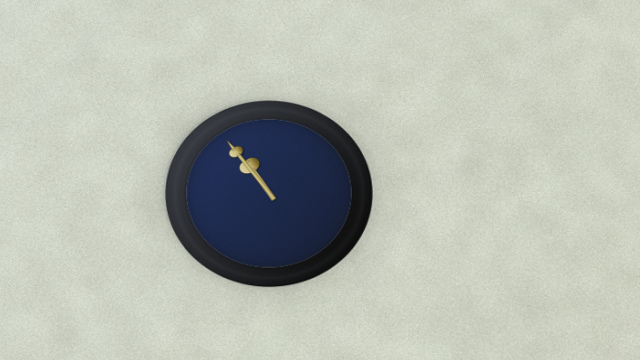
{"hour": 10, "minute": 54}
